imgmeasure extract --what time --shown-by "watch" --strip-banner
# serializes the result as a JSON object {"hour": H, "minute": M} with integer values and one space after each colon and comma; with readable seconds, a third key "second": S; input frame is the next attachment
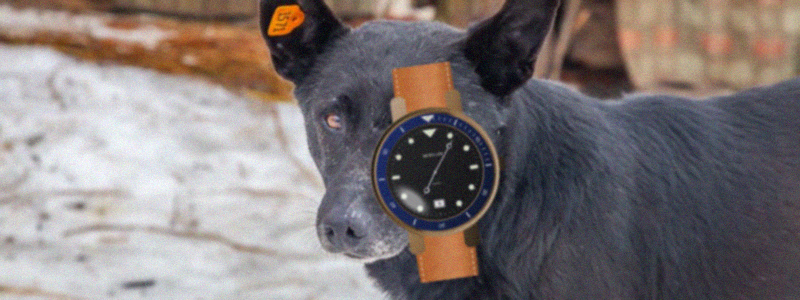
{"hour": 7, "minute": 6}
